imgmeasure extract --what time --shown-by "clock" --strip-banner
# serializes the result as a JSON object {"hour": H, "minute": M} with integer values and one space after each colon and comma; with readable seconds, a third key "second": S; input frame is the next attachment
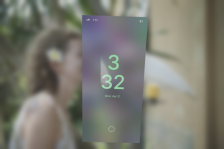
{"hour": 3, "minute": 32}
